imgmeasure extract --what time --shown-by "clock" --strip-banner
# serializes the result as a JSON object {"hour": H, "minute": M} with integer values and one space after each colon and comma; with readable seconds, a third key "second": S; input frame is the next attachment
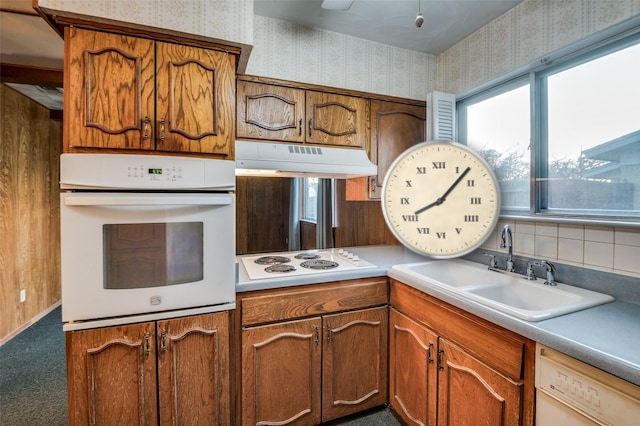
{"hour": 8, "minute": 7}
